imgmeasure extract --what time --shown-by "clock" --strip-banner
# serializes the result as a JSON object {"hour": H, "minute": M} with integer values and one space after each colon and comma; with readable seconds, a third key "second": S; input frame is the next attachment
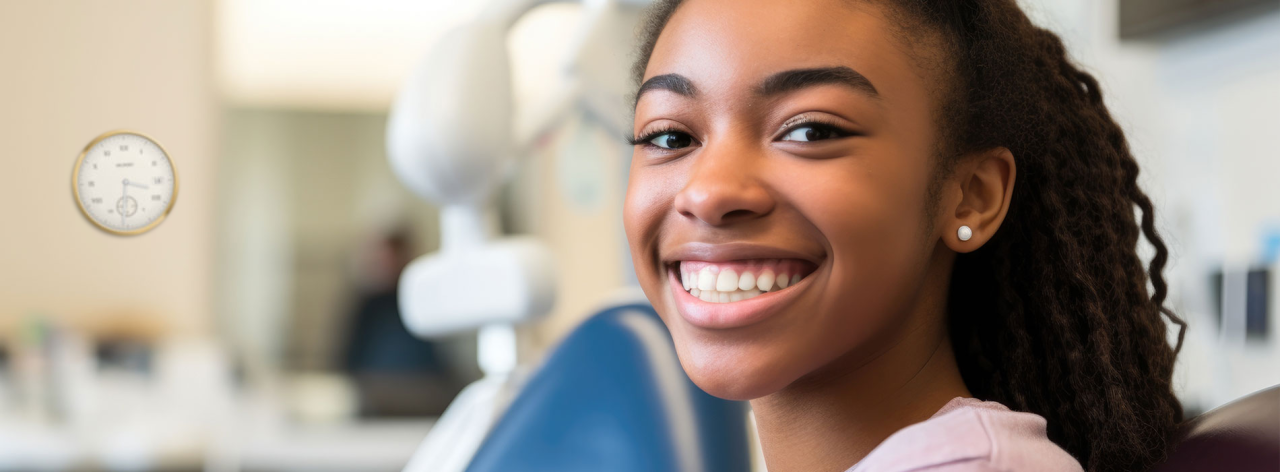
{"hour": 3, "minute": 31}
